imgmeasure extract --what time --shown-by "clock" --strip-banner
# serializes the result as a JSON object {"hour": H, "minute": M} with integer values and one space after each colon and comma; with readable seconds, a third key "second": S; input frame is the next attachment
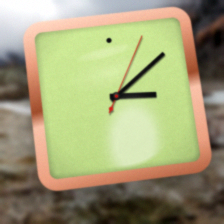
{"hour": 3, "minute": 9, "second": 5}
